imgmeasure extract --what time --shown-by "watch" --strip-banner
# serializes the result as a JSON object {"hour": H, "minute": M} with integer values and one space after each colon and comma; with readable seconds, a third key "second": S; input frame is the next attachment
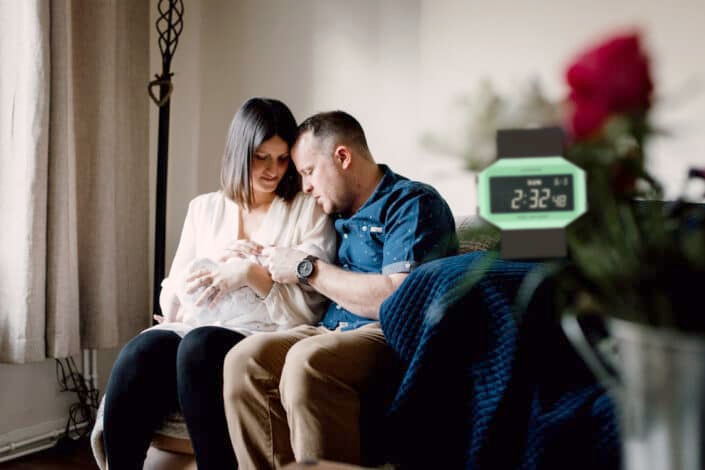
{"hour": 2, "minute": 32}
